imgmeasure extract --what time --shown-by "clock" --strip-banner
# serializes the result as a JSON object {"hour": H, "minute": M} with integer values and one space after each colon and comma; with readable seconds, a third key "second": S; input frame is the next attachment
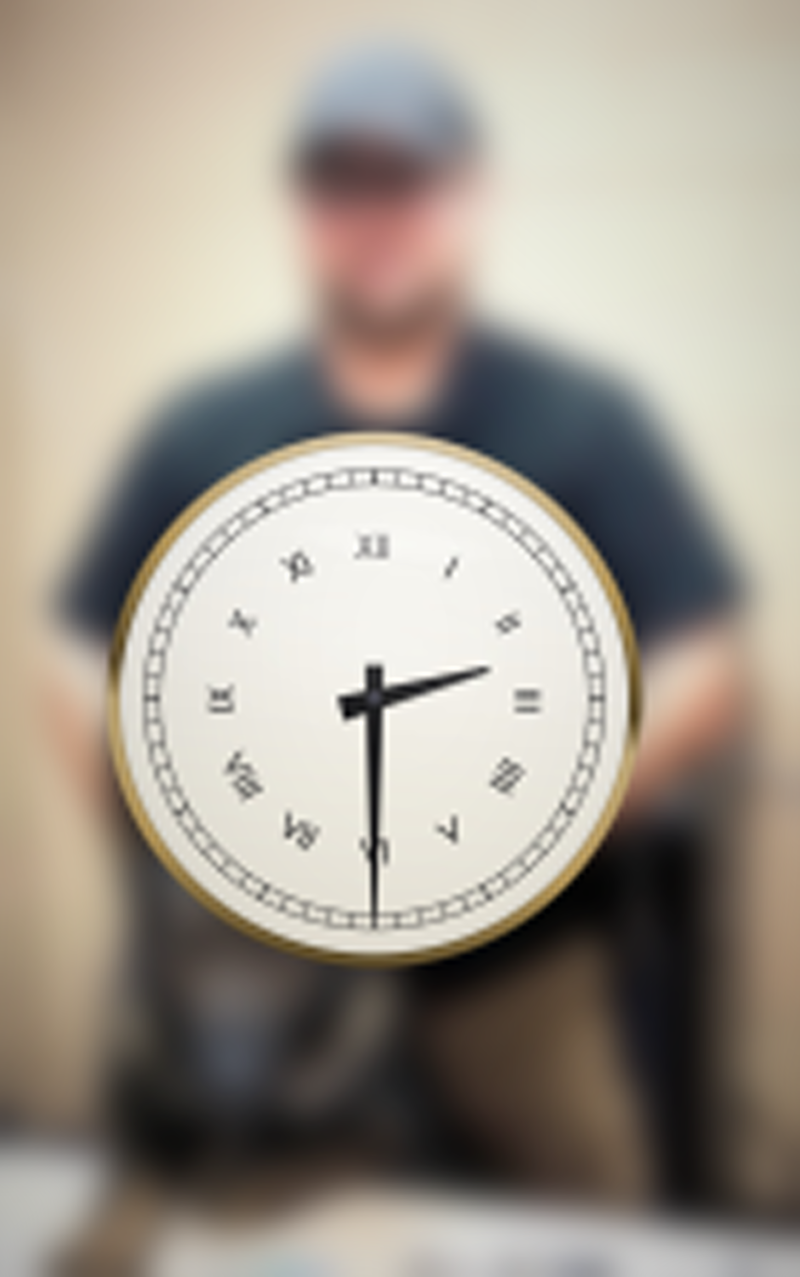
{"hour": 2, "minute": 30}
